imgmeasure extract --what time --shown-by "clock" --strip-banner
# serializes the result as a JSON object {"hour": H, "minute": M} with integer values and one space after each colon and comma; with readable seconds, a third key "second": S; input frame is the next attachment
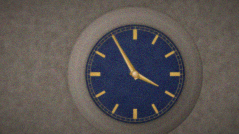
{"hour": 3, "minute": 55}
